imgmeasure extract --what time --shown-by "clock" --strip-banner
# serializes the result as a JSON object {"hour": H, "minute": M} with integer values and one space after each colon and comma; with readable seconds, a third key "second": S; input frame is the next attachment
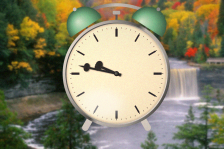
{"hour": 9, "minute": 47}
